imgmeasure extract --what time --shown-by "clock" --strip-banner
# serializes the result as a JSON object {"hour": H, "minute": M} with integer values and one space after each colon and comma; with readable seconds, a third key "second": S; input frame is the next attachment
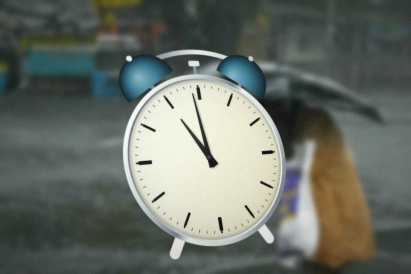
{"hour": 10, "minute": 59}
